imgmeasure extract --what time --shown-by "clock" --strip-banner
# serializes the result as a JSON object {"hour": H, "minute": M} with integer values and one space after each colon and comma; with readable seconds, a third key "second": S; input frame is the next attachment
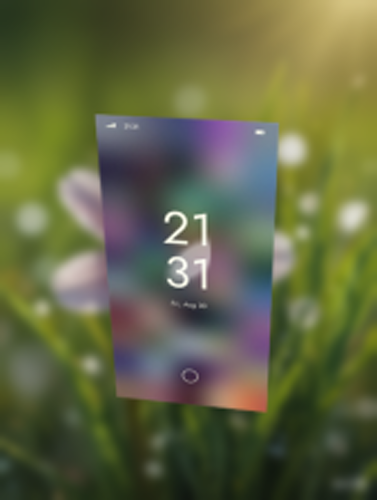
{"hour": 21, "minute": 31}
